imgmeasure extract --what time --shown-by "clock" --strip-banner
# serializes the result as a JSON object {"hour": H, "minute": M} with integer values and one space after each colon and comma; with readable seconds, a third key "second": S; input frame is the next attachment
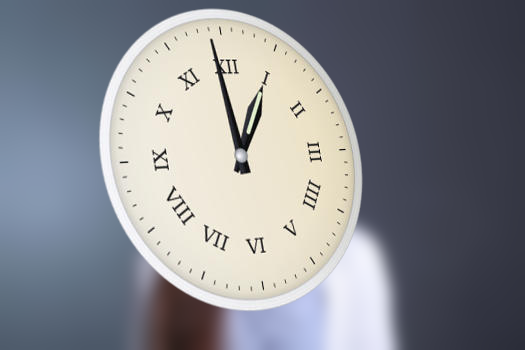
{"hour": 12, "minute": 59}
